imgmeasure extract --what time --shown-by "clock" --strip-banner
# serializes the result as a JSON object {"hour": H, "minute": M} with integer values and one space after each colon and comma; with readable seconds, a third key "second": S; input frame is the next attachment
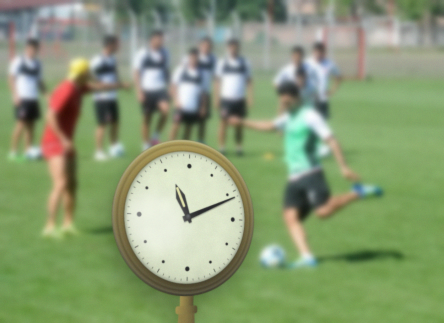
{"hour": 11, "minute": 11}
